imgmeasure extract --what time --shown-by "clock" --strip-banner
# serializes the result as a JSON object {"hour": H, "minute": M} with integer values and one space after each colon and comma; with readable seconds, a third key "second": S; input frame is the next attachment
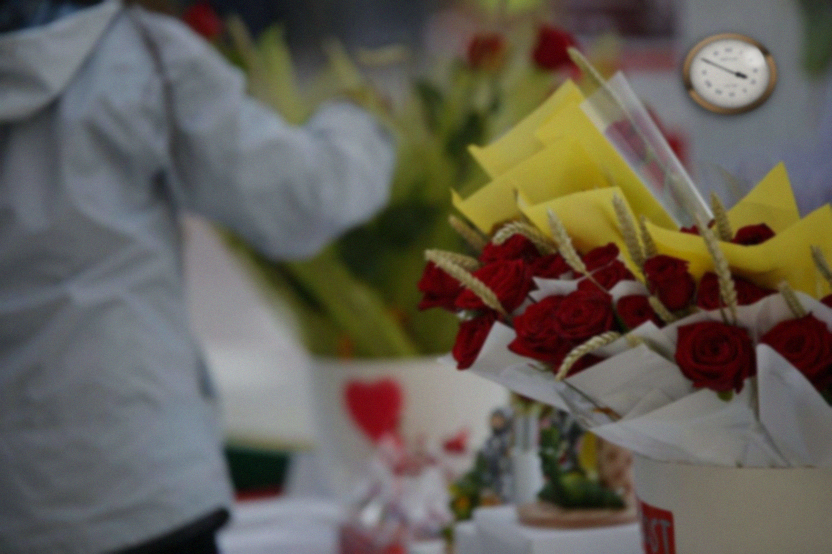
{"hour": 3, "minute": 50}
